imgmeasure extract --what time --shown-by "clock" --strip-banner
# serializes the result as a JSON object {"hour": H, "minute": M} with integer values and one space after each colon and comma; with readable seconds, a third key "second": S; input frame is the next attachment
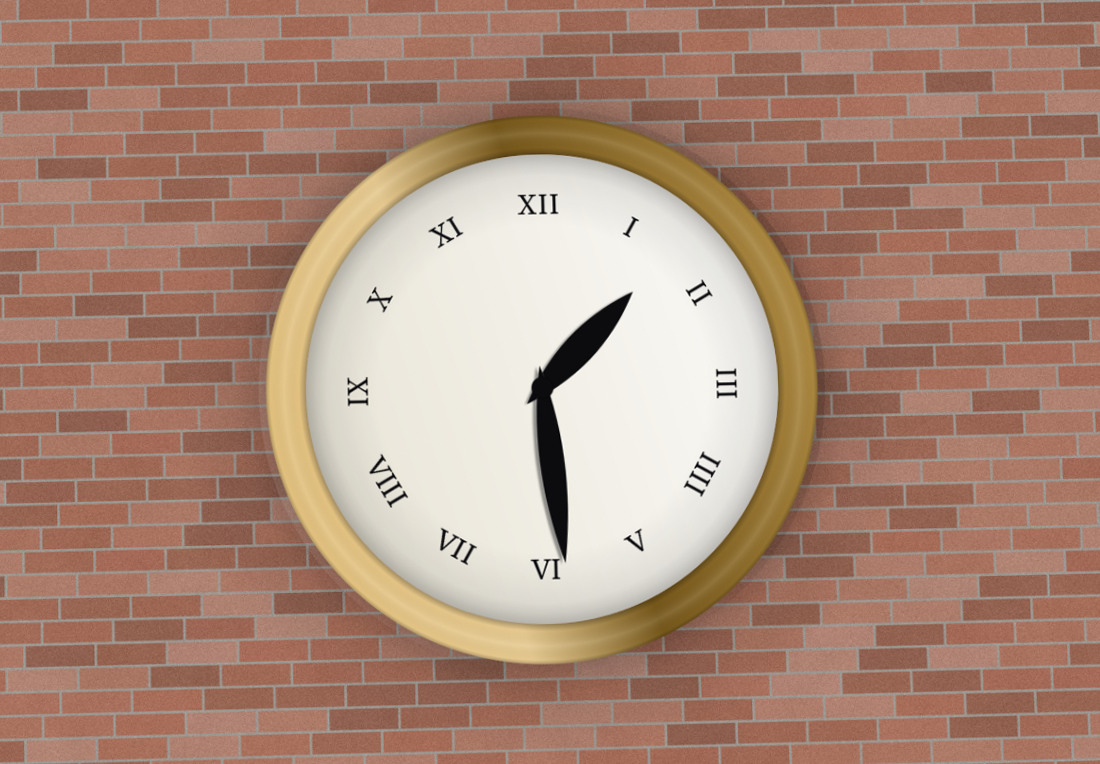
{"hour": 1, "minute": 29}
